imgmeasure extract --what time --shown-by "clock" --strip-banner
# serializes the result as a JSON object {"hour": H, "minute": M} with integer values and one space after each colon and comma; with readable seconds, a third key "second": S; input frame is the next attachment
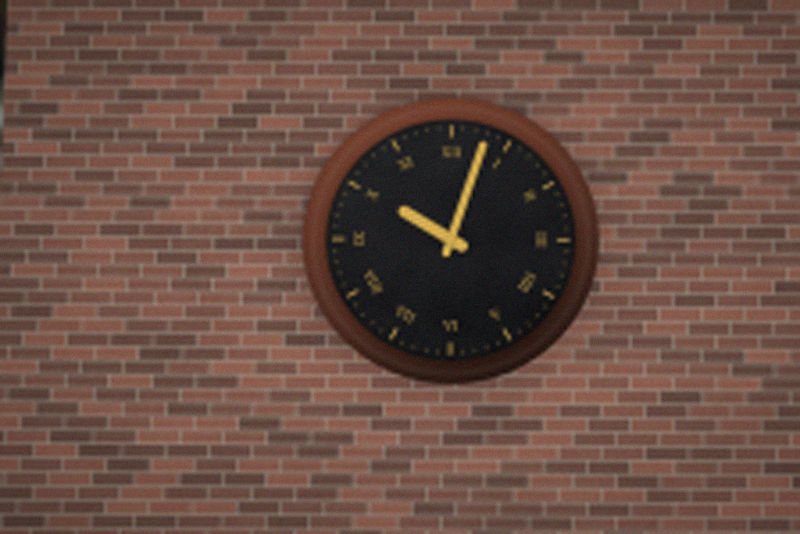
{"hour": 10, "minute": 3}
